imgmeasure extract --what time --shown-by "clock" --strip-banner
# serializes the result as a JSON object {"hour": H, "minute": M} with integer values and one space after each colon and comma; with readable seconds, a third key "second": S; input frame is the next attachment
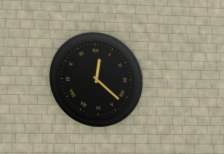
{"hour": 12, "minute": 22}
